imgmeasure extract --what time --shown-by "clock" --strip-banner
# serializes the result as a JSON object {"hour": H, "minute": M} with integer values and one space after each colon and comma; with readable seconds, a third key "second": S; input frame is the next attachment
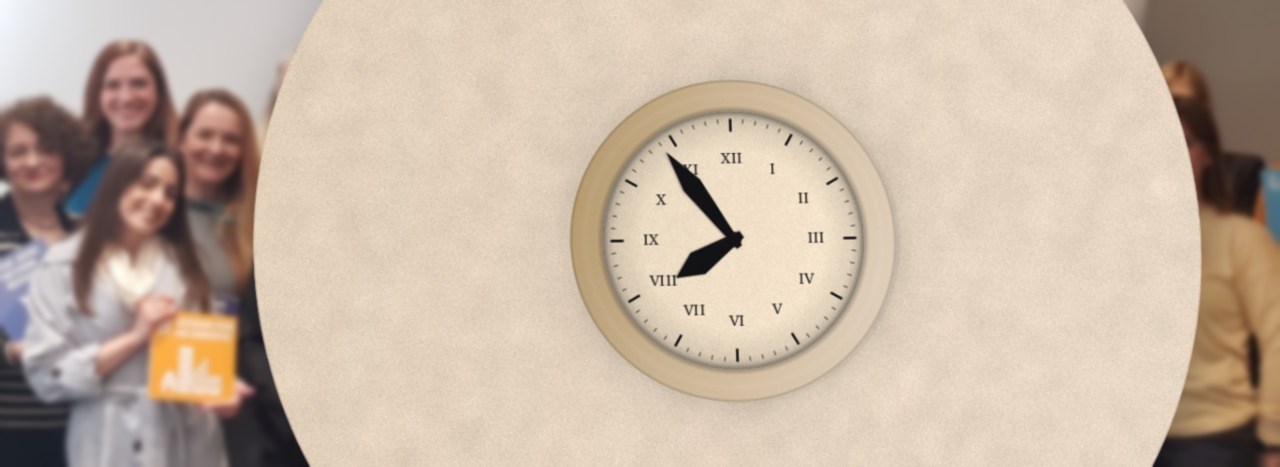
{"hour": 7, "minute": 54}
